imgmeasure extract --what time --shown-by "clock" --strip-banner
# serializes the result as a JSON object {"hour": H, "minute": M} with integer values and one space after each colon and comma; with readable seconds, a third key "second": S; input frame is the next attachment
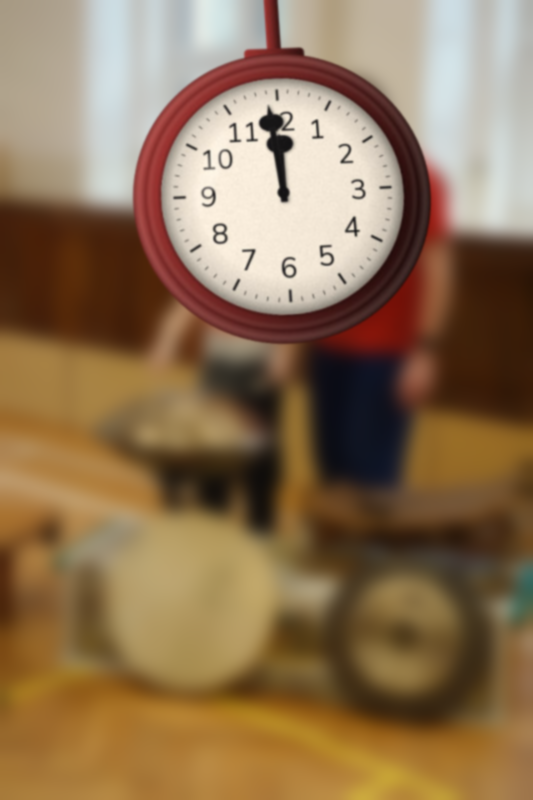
{"hour": 11, "minute": 59}
